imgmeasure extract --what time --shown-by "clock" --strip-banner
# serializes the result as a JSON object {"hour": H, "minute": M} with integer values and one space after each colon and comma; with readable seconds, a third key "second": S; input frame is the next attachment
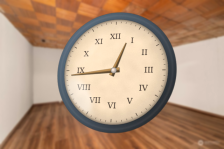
{"hour": 12, "minute": 44}
